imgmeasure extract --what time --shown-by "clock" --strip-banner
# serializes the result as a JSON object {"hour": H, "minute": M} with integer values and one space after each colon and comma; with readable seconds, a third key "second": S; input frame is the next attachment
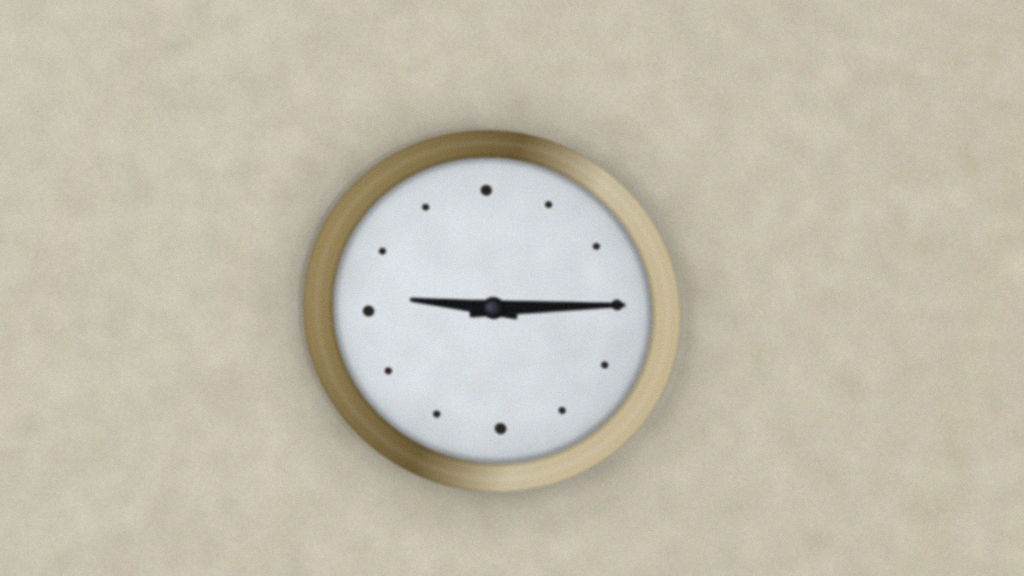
{"hour": 9, "minute": 15}
